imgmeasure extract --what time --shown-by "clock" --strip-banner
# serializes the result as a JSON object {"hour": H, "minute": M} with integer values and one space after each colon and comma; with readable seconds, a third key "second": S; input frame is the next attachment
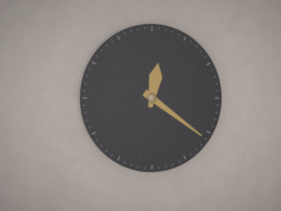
{"hour": 12, "minute": 21}
